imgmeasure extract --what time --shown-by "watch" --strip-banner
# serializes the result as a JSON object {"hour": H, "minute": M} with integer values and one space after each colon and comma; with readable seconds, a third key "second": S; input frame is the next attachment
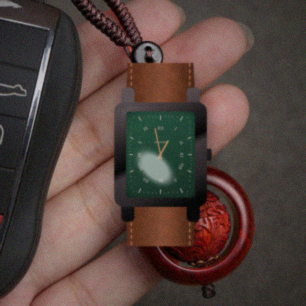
{"hour": 12, "minute": 58}
